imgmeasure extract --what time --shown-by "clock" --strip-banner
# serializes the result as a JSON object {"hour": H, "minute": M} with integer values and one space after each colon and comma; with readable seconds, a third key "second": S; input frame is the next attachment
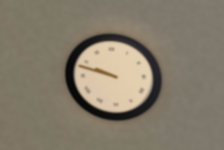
{"hour": 9, "minute": 48}
